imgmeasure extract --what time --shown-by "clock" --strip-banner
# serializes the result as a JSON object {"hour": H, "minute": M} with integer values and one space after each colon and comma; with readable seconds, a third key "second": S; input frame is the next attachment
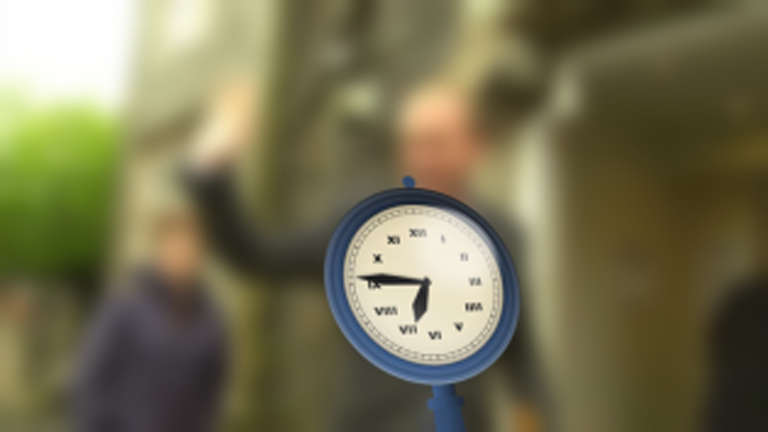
{"hour": 6, "minute": 46}
